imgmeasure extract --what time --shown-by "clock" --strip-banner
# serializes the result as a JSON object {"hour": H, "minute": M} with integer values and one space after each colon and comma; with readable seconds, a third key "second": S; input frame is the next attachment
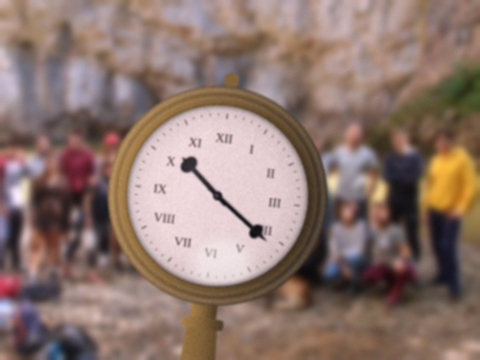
{"hour": 10, "minute": 21}
